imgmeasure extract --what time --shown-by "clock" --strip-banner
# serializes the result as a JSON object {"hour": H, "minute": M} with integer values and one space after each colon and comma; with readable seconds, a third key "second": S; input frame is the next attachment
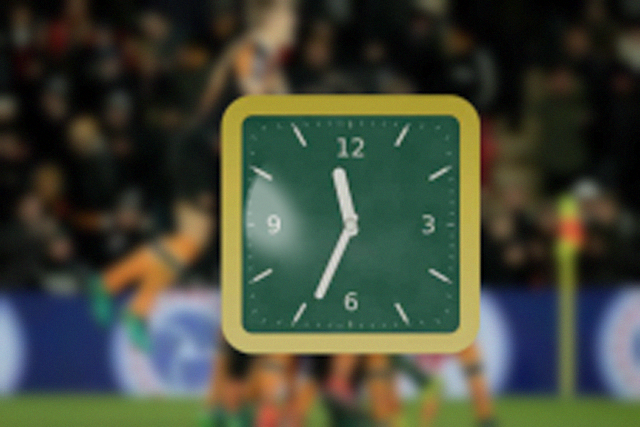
{"hour": 11, "minute": 34}
